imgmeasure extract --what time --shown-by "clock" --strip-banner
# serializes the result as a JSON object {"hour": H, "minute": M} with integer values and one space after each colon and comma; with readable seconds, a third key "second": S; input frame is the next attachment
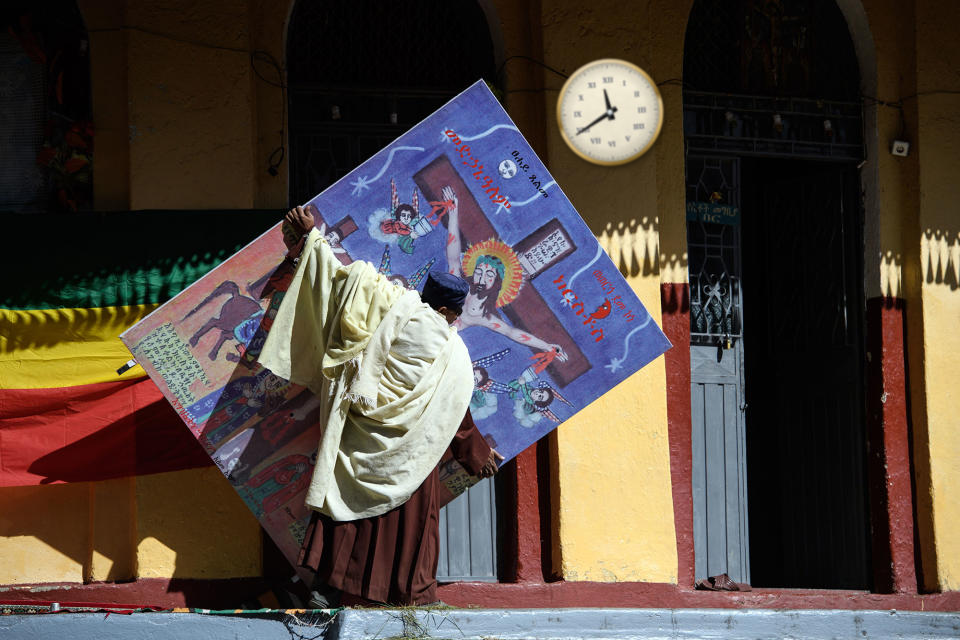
{"hour": 11, "minute": 40}
